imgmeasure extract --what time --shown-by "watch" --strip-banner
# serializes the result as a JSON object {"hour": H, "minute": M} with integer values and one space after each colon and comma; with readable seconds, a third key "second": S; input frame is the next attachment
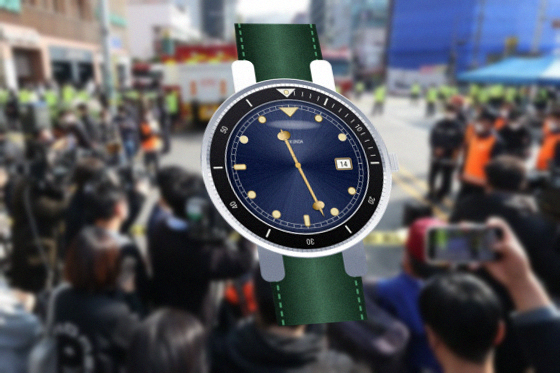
{"hour": 11, "minute": 27}
